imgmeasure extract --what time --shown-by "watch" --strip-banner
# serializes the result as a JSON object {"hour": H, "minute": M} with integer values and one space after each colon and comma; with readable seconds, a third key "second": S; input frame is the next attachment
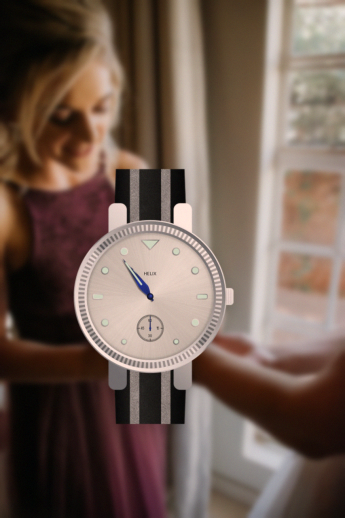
{"hour": 10, "minute": 54}
